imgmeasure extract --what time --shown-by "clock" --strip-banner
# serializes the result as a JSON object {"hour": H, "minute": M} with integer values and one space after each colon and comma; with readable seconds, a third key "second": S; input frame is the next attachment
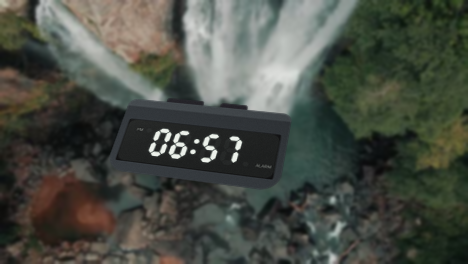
{"hour": 6, "minute": 57}
